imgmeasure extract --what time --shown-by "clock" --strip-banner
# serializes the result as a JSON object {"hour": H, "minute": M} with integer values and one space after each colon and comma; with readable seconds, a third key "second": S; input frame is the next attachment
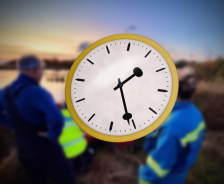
{"hour": 1, "minute": 26}
